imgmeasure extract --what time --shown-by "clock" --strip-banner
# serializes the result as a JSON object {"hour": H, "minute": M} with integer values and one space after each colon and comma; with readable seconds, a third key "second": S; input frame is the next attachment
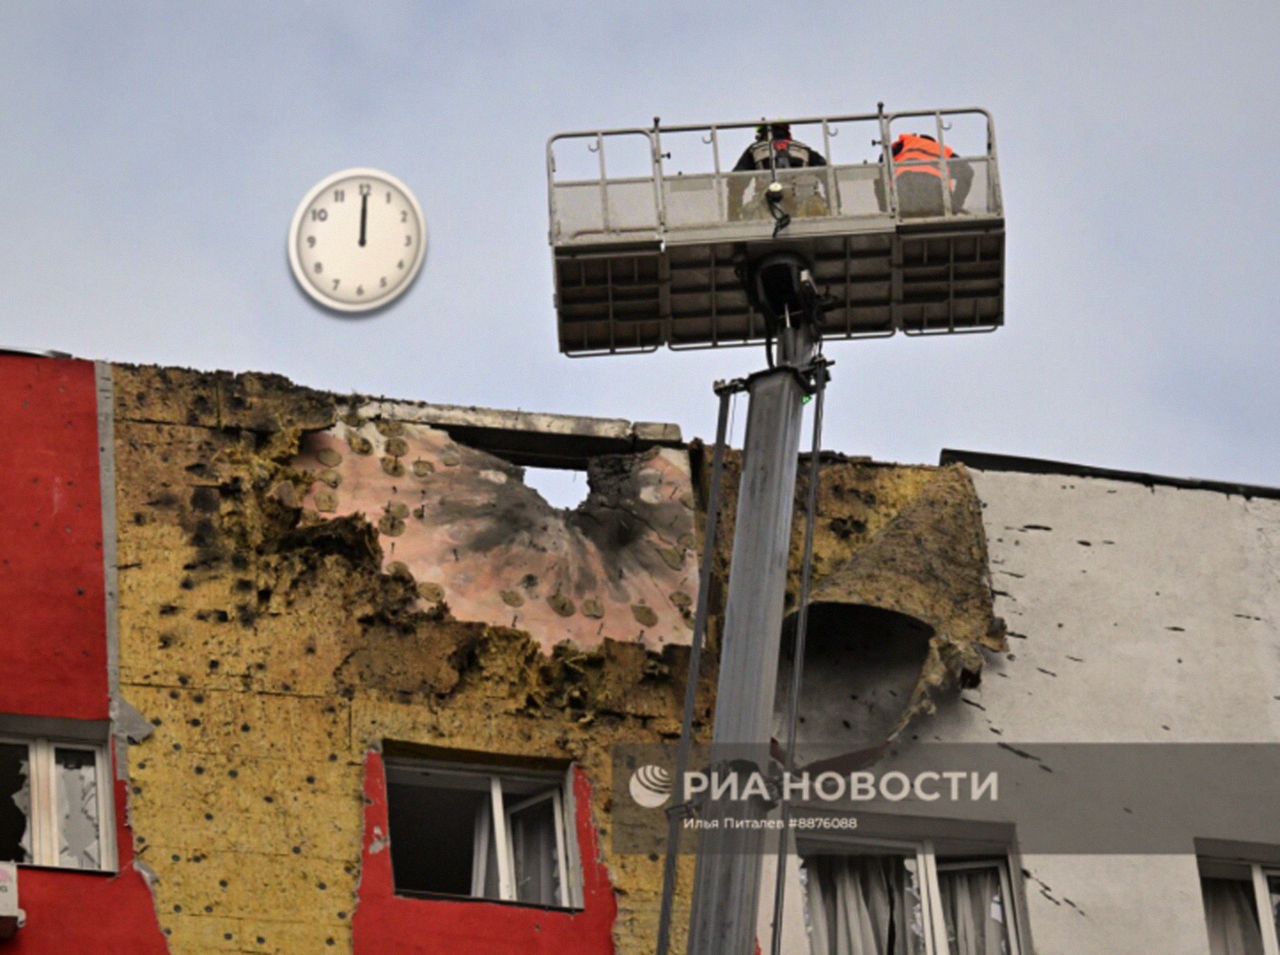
{"hour": 12, "minute": 0}
